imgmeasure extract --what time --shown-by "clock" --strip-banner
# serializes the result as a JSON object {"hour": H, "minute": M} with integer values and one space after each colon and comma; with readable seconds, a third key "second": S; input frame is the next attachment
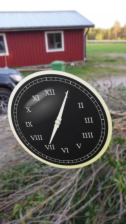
{"hour": 7, "minute": 5}
